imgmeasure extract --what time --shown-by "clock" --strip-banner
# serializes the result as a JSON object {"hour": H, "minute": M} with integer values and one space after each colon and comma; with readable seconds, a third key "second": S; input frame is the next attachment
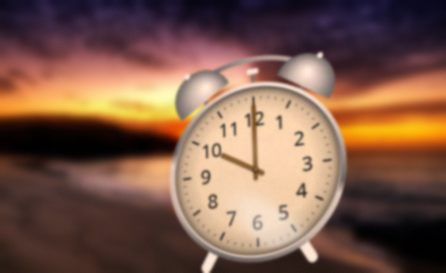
{"hour": 10, "minute": 0}
